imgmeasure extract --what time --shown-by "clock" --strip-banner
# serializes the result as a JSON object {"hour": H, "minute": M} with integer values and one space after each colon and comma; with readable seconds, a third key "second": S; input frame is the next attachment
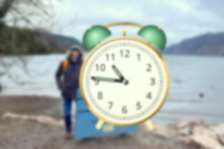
{"hour": 10, "minute": 46}
